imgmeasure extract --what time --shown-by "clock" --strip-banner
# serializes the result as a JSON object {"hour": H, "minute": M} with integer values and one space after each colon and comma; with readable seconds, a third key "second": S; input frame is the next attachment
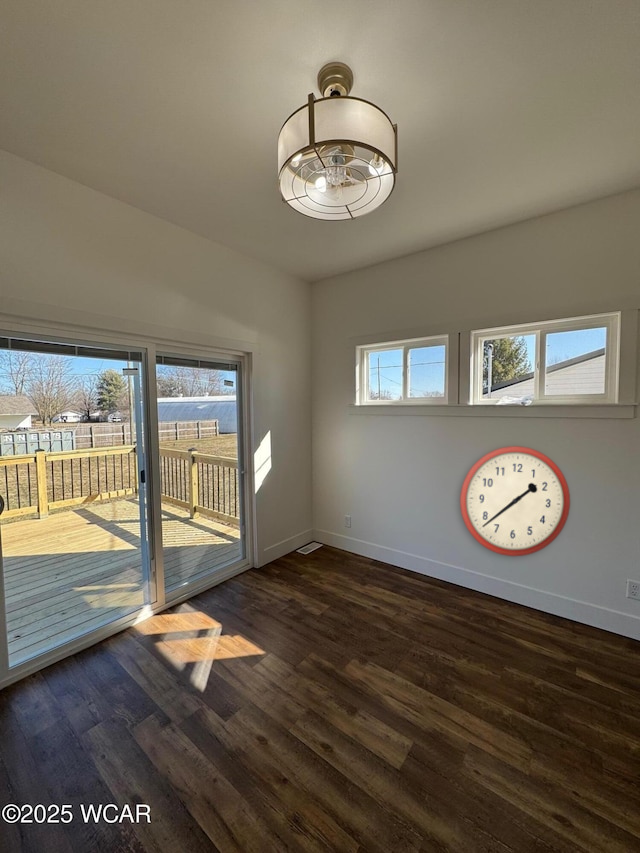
{"hour": 1, "minute": 38}
